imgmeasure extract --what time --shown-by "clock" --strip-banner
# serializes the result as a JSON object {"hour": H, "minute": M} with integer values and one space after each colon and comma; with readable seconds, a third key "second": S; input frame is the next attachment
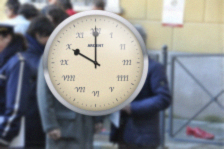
{"hour": 10, "minute": 0}
